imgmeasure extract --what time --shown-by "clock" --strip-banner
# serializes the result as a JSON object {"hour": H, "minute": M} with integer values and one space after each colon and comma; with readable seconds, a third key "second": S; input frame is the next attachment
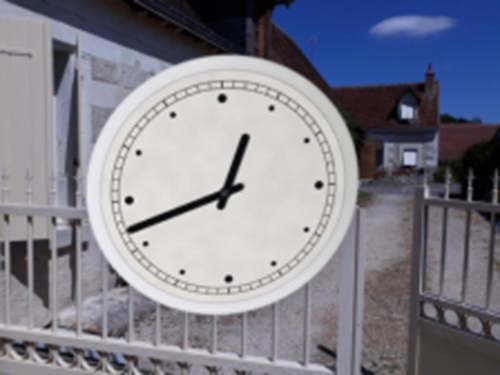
{"hour": 12, "minute": 42}
